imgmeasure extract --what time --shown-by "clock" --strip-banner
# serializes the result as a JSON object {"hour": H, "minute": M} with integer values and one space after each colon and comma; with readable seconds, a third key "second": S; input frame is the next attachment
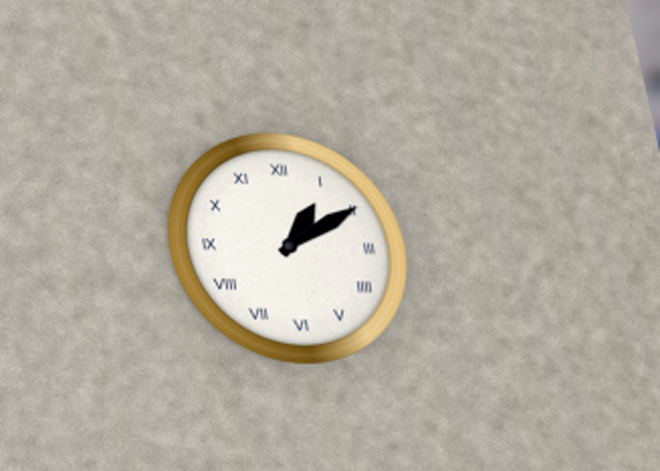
{"hour": 1, "minute": 10}
